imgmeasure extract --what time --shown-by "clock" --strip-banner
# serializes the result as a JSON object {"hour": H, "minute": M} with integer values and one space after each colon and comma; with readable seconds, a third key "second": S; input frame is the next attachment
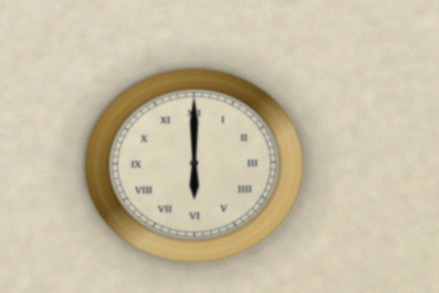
{"hour": 6, "minute": 0}
